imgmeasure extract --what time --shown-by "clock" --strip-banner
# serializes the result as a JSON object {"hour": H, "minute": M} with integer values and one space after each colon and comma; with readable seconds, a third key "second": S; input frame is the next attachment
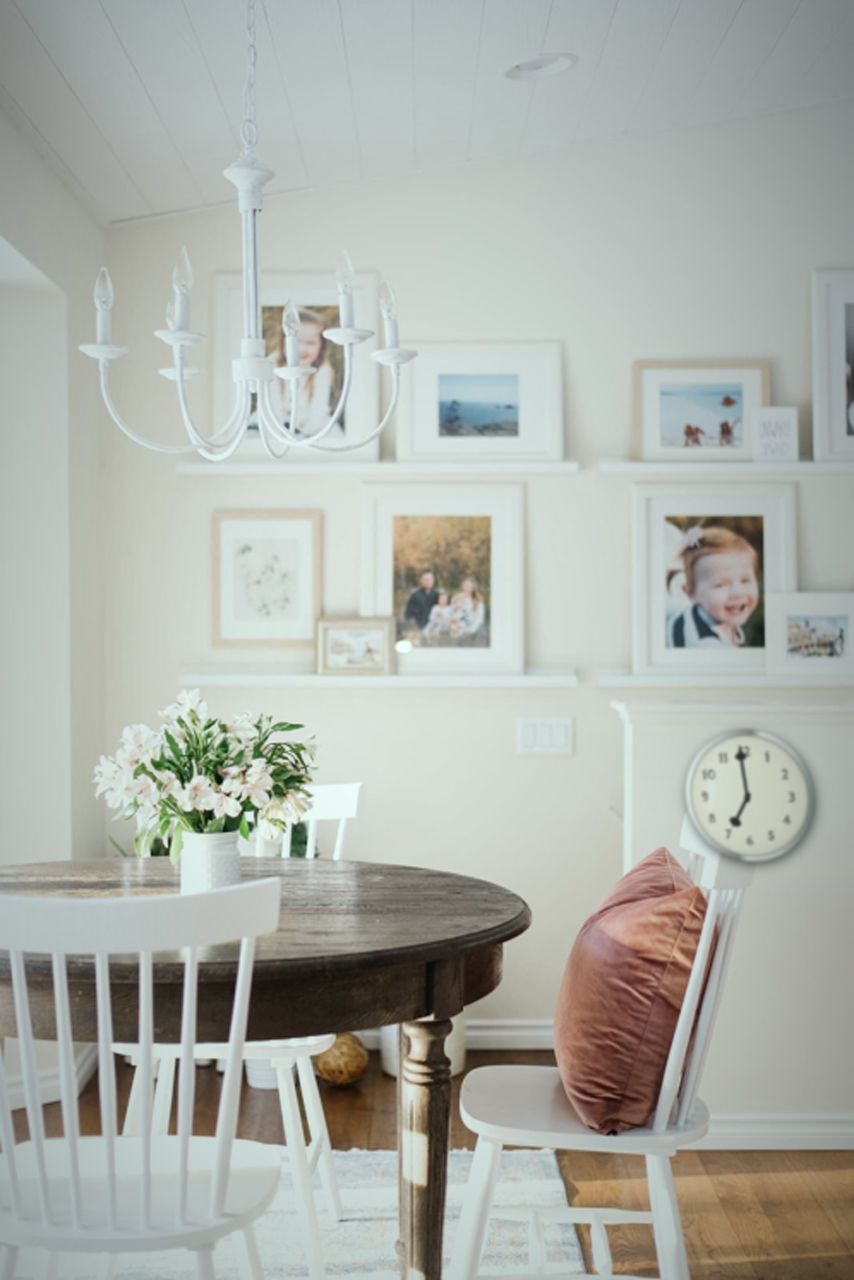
{"hour": 6, "minute": 59}
